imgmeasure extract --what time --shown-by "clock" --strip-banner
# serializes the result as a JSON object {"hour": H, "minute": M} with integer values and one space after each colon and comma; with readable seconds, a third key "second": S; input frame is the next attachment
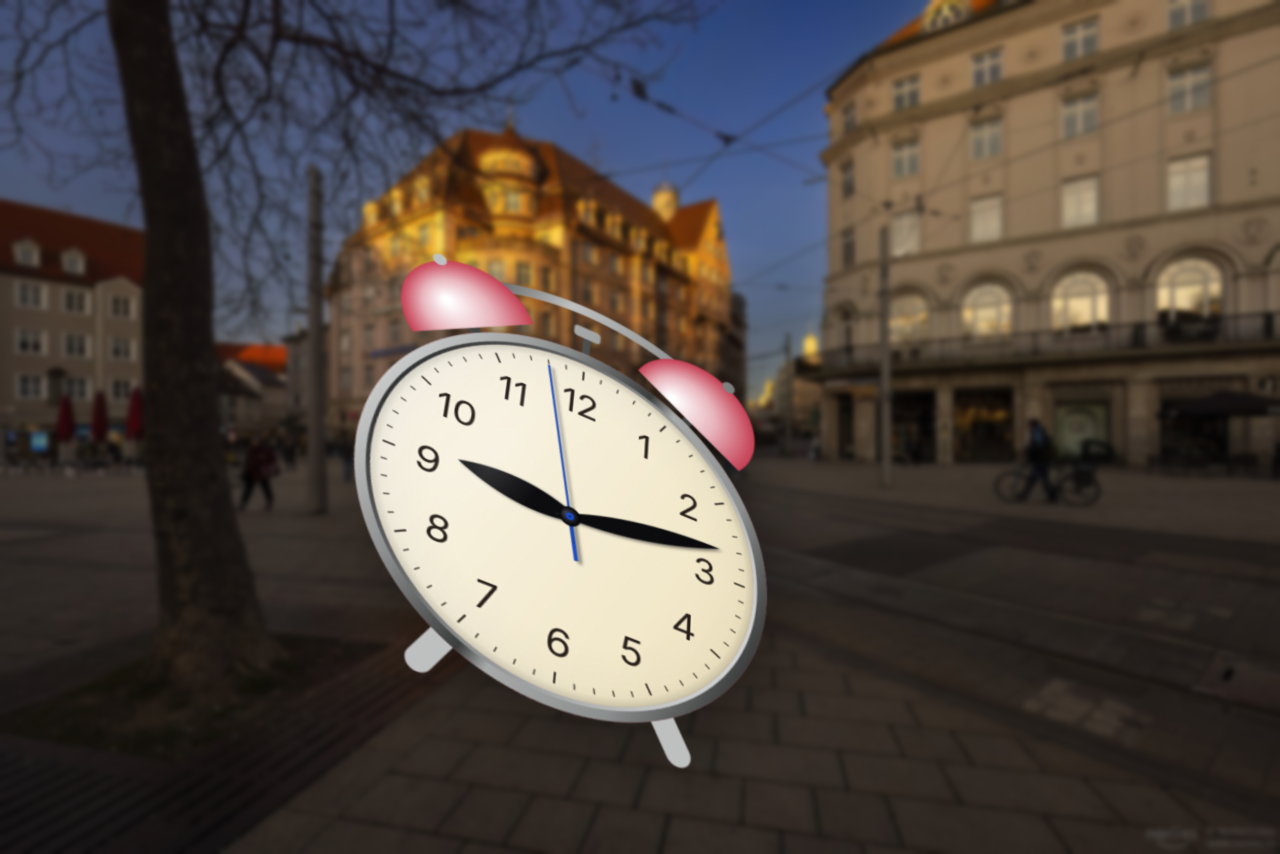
{"hour": 9, "minute": 12, "second": 58}
